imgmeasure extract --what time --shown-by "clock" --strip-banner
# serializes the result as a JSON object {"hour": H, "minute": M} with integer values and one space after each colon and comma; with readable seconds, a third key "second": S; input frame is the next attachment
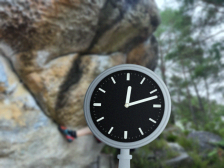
{"hour": 12, "minute": 12}
